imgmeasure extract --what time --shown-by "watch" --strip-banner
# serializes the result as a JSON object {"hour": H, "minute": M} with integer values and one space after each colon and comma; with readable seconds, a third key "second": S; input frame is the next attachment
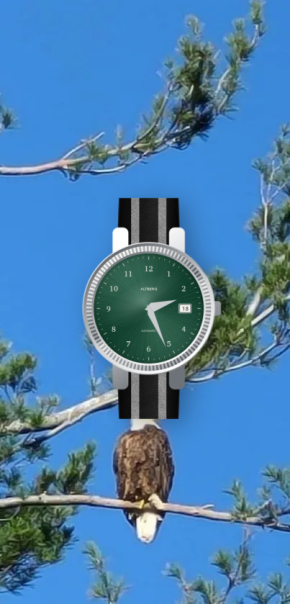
{"hour": 2, "minute": 26}
